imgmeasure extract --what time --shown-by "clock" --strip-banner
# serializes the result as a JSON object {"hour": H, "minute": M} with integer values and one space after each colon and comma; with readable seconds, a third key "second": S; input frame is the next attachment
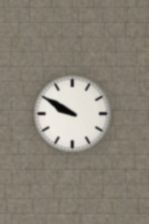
{"hour": 9, "minute": 50}
